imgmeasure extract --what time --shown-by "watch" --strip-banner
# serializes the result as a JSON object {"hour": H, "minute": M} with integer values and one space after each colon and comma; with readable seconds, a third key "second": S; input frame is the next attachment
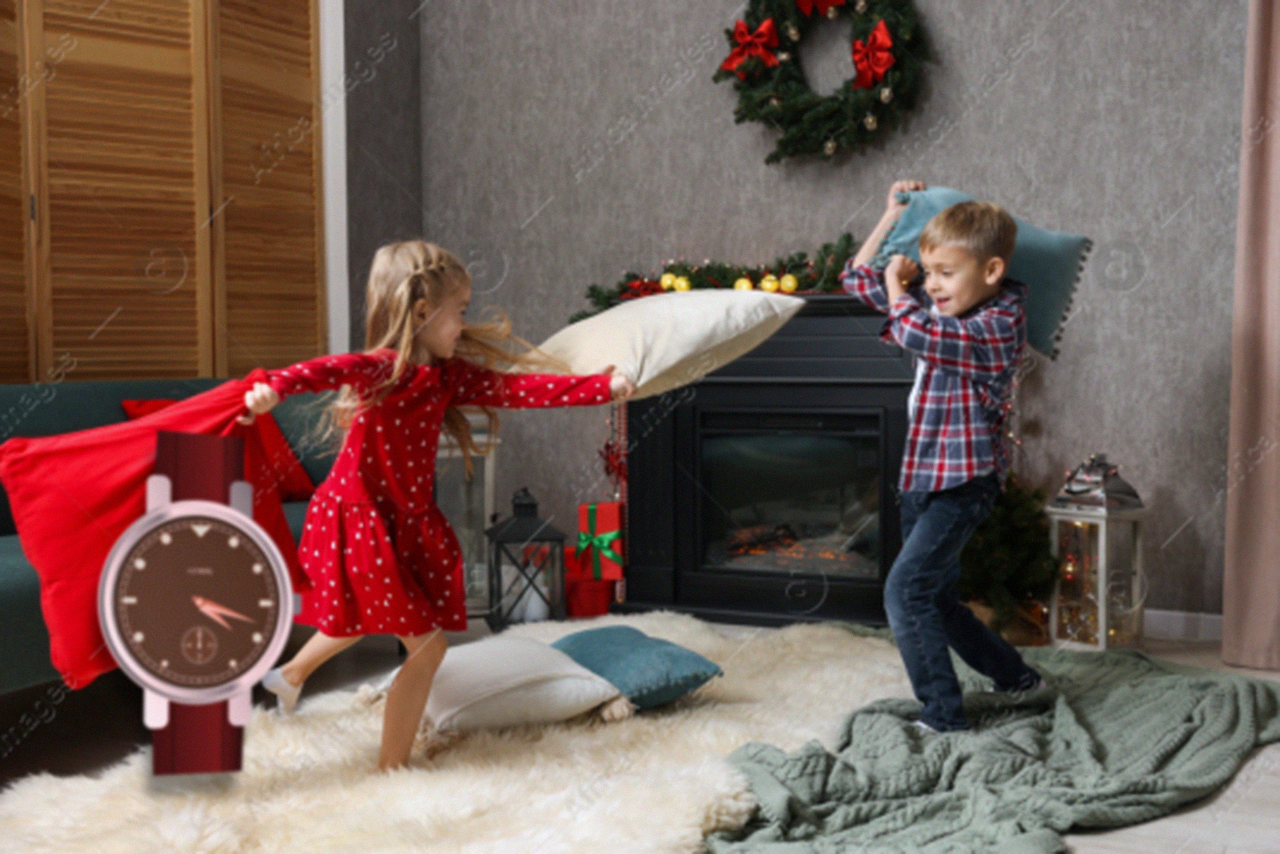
{"hour": 4, "minute": 18}
